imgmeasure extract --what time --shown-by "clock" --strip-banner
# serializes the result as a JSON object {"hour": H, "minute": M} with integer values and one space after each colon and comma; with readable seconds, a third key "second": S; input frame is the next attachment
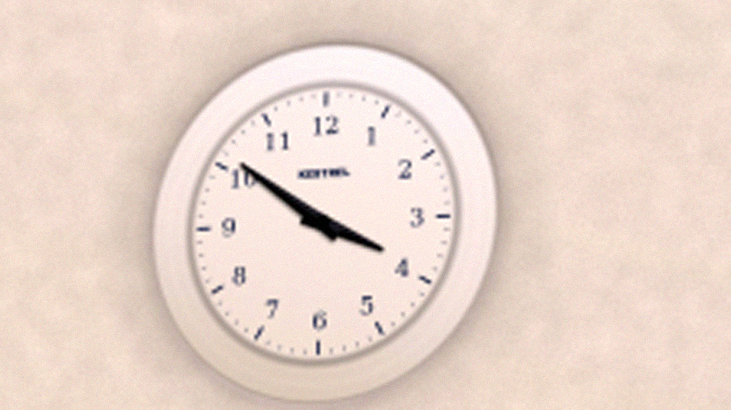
{"hour": 3, "minute": 51}
